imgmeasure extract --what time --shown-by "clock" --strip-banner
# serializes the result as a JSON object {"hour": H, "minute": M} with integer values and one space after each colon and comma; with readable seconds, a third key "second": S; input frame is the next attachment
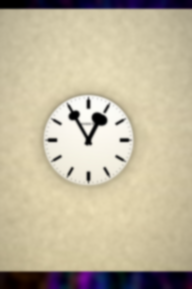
{"hour": 12, "minute": 55}
